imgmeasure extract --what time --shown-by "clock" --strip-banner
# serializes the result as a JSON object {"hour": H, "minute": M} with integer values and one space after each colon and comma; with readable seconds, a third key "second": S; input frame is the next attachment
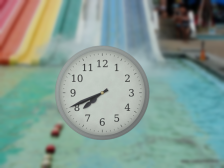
{"hour": 7, "minute": 41}
